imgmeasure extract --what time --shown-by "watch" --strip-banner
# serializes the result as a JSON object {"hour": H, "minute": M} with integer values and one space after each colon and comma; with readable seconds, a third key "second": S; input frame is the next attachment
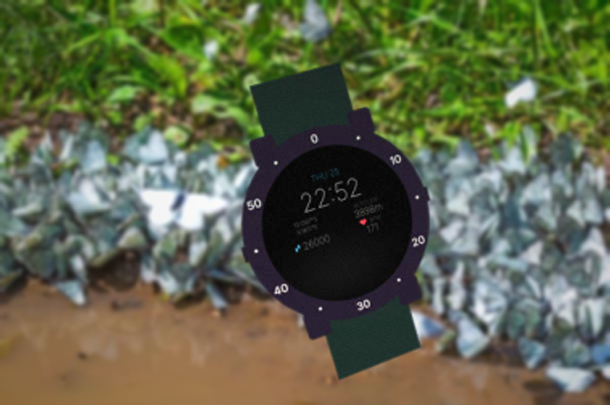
{"hour": 22, "minute": 52}
